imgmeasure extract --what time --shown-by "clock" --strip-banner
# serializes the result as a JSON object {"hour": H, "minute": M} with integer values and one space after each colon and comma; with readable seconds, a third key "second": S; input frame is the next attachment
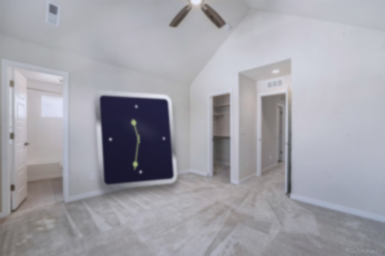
{"hour": 11, "minute": 32}
